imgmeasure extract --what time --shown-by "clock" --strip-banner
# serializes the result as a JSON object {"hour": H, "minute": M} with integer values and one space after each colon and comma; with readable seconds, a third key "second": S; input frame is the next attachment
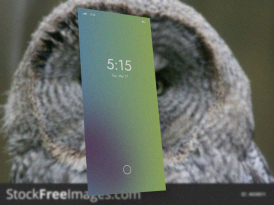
{"hour": 5, "minute": 15}
